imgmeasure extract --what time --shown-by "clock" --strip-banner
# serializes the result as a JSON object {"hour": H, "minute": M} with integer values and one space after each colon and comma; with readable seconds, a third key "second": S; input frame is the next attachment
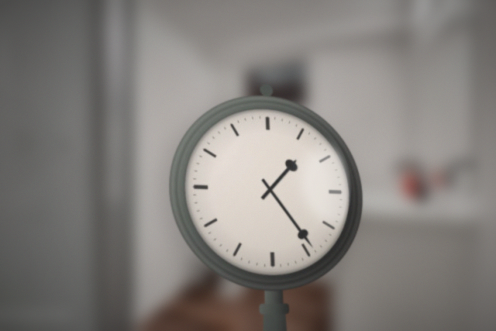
{"hour": 1, "minute": 24}
